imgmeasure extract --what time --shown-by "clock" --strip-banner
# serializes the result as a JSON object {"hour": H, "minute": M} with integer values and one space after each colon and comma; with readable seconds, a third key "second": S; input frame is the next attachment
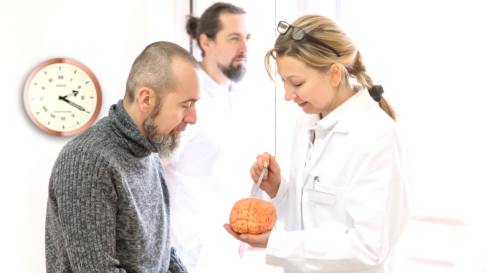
{"hour": 2, "minute": 20}
